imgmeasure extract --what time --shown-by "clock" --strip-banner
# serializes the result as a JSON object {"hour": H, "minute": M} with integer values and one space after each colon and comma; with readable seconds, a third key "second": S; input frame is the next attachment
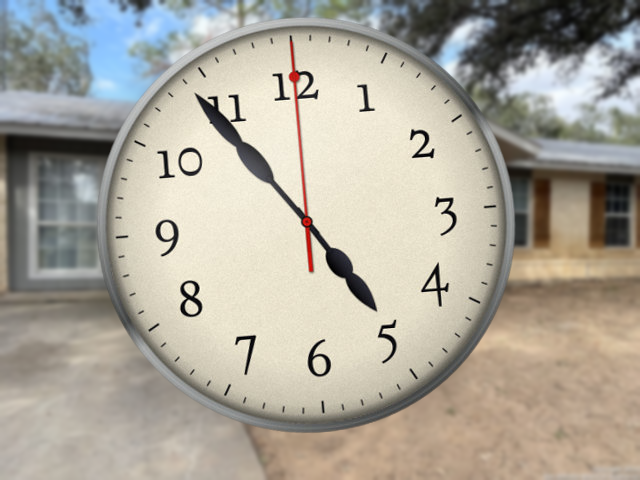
{"hour": 4, "minute": 54, "second": 0}
